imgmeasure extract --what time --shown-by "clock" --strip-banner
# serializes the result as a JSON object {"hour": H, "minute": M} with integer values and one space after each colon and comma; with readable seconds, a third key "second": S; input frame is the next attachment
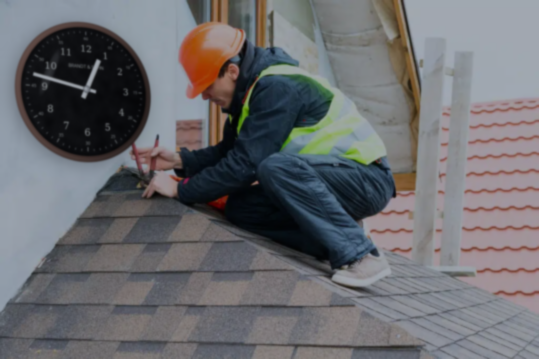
{"hour": 12, "minute": 47}
